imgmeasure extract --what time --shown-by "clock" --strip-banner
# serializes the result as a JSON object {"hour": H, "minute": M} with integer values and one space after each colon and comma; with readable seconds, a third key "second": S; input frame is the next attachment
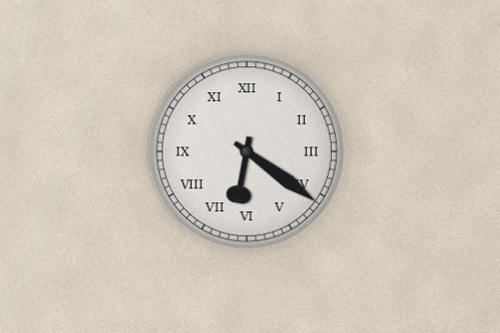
{"hour": 6, "minute": 21}
